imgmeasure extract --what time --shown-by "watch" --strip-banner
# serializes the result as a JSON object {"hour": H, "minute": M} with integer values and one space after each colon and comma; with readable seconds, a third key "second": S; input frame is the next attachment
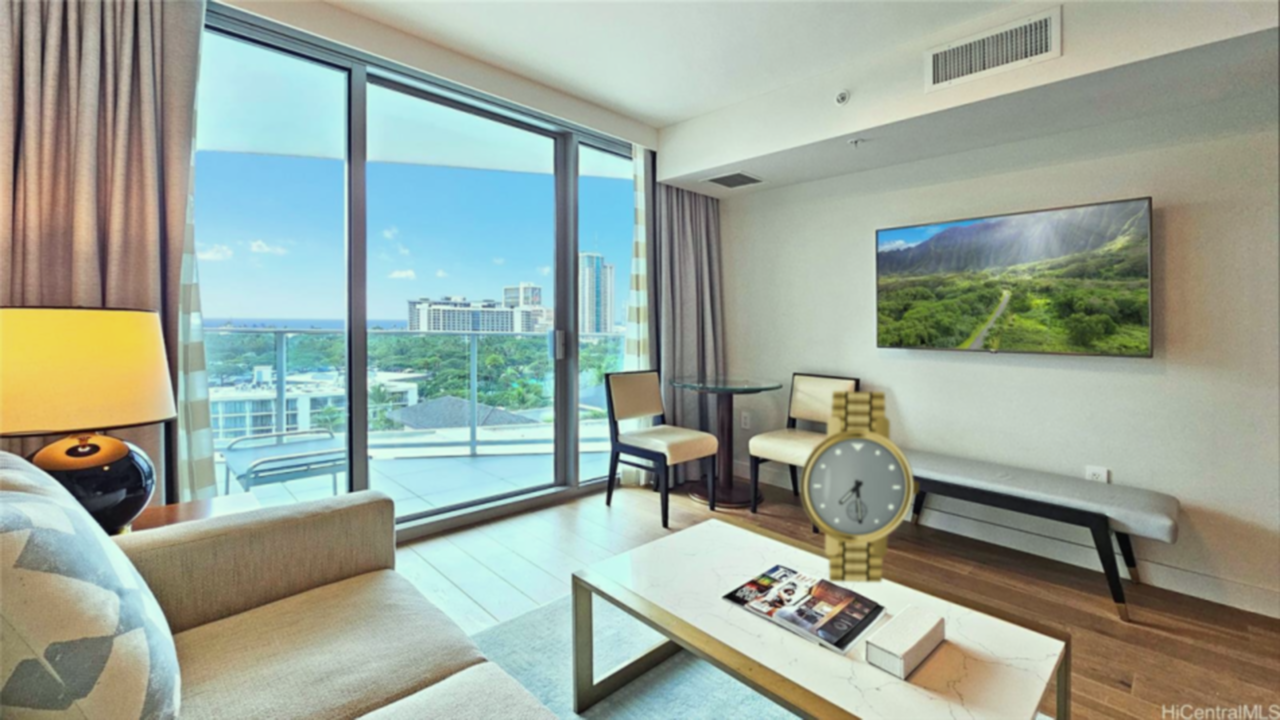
{"hour": 7, "minute": 29}
